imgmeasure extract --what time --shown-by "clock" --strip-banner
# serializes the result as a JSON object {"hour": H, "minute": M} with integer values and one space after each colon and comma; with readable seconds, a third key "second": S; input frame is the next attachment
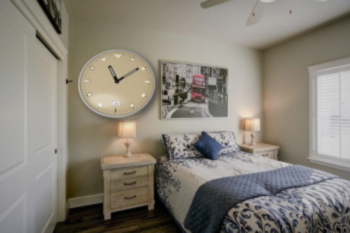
{"hour": 11, "minute": 9}
